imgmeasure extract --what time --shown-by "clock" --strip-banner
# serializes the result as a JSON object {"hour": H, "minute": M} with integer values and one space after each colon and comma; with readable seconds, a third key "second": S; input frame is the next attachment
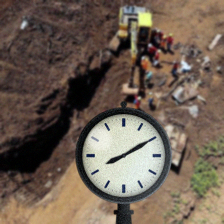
{"hour": 8, "minute": 10}
